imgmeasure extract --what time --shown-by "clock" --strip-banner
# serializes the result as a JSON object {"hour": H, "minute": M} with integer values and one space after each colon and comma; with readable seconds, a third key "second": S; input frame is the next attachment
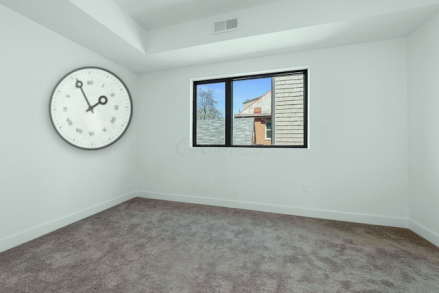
{"hour": 1, "minute": 56}
